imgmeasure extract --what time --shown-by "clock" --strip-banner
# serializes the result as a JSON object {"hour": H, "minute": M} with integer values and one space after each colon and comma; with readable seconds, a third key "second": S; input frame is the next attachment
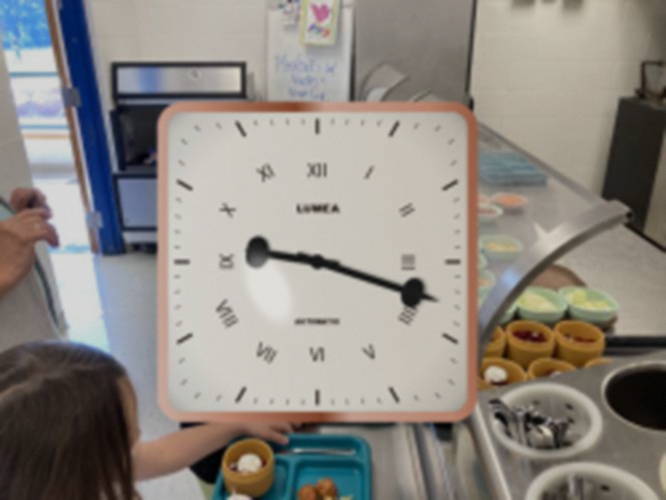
{"hour": 9, "minute": 18}
